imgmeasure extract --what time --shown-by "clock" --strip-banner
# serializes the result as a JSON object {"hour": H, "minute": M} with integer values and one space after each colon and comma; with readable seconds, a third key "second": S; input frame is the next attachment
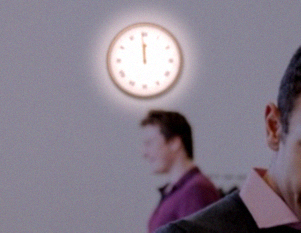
{"hour": 11, "minute": 59}
